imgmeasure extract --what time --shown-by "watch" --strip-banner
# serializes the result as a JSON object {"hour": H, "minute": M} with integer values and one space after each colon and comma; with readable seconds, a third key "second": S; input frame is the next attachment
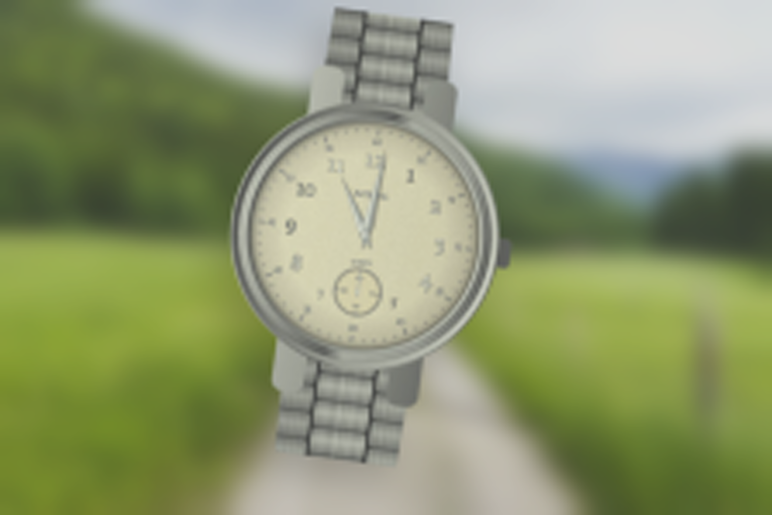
{"hour": 11, "minute": 1}
